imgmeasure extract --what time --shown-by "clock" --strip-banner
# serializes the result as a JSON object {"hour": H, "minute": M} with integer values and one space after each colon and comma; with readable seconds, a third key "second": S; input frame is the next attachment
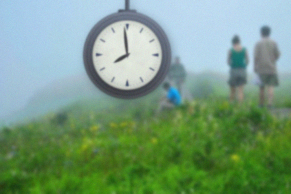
{"hour": 7, "minute": 59}
